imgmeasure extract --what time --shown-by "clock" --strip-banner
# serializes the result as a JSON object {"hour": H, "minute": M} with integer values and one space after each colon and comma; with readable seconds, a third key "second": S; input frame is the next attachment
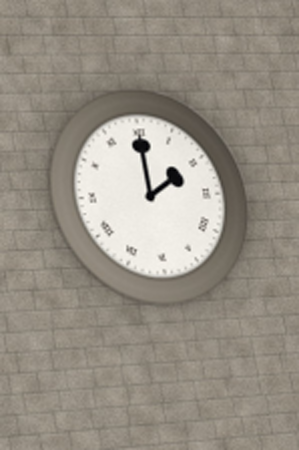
{"hour": 2, "minute": 0}
